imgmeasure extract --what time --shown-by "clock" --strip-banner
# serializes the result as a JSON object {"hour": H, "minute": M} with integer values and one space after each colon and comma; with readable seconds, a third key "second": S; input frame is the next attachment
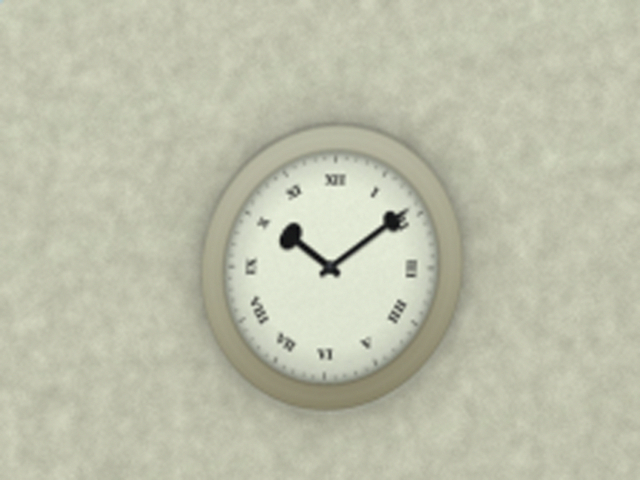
{"hour": 10, "minute": 9}
